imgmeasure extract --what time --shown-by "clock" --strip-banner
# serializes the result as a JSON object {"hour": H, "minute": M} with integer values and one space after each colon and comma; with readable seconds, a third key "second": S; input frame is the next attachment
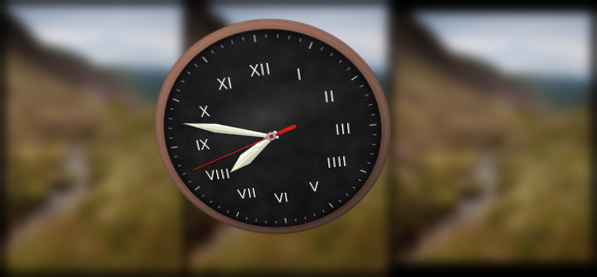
{"hour": 7, "minute": 47, "second": 42}
